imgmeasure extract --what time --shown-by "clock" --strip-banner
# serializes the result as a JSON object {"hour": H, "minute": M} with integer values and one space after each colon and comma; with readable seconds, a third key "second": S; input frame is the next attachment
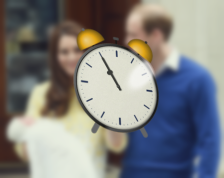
{"hour": 10, "minute": 55}
